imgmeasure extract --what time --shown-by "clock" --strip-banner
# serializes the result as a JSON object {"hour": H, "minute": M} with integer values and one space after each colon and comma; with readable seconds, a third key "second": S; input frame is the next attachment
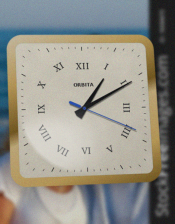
{"hour": 1, "minute": 10, "second": 19}
